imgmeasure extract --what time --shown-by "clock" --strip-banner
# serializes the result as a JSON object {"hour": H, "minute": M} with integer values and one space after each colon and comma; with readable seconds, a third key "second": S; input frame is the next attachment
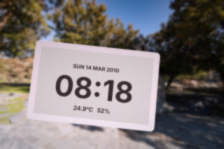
{"hour": 8, "minute": 18}
